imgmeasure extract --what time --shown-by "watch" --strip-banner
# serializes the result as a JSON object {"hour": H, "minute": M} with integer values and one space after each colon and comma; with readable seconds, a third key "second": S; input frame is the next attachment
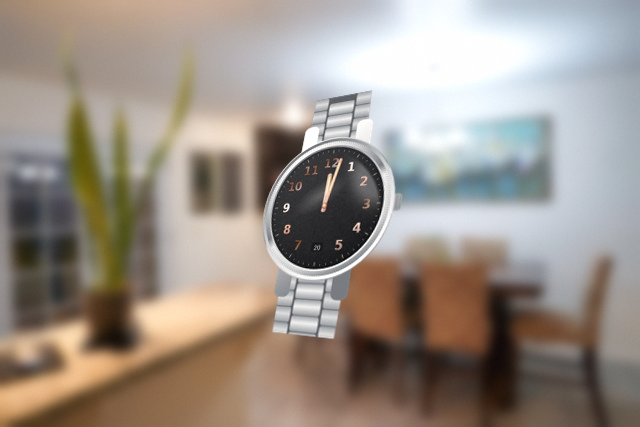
{"hour": 12, "minute": 2}
